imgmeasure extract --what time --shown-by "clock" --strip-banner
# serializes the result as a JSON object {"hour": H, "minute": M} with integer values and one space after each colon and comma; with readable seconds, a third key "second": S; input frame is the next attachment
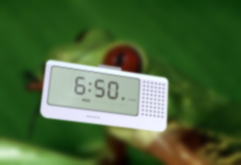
{"hour": 6, "minute": 50}
